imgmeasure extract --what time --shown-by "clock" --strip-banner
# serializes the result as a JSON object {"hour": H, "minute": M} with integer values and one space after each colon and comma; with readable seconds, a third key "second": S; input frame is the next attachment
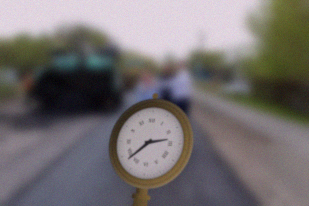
{"hour": 2, "minute": 38}
